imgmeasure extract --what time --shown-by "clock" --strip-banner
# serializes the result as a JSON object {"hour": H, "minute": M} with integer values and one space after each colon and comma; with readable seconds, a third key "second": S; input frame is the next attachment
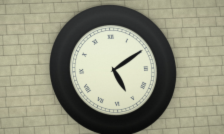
{"hour": 5, "minute": 10}
